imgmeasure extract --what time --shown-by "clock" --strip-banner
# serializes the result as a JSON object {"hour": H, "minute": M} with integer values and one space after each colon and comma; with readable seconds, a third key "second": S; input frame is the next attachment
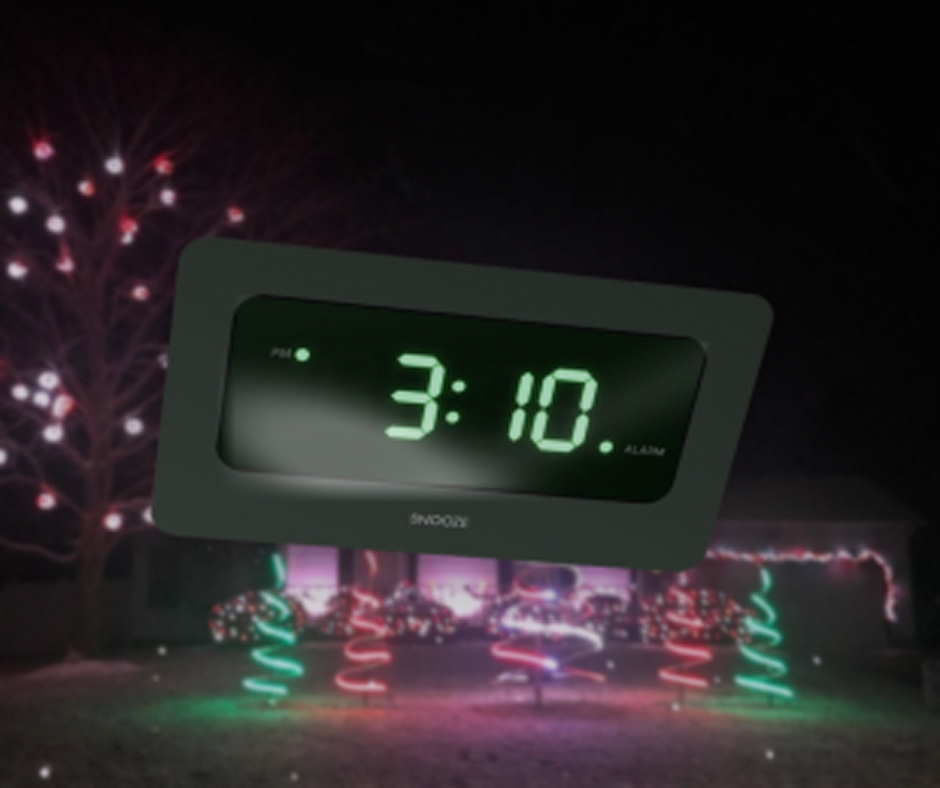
{"hour": 3, "minute": 10}
